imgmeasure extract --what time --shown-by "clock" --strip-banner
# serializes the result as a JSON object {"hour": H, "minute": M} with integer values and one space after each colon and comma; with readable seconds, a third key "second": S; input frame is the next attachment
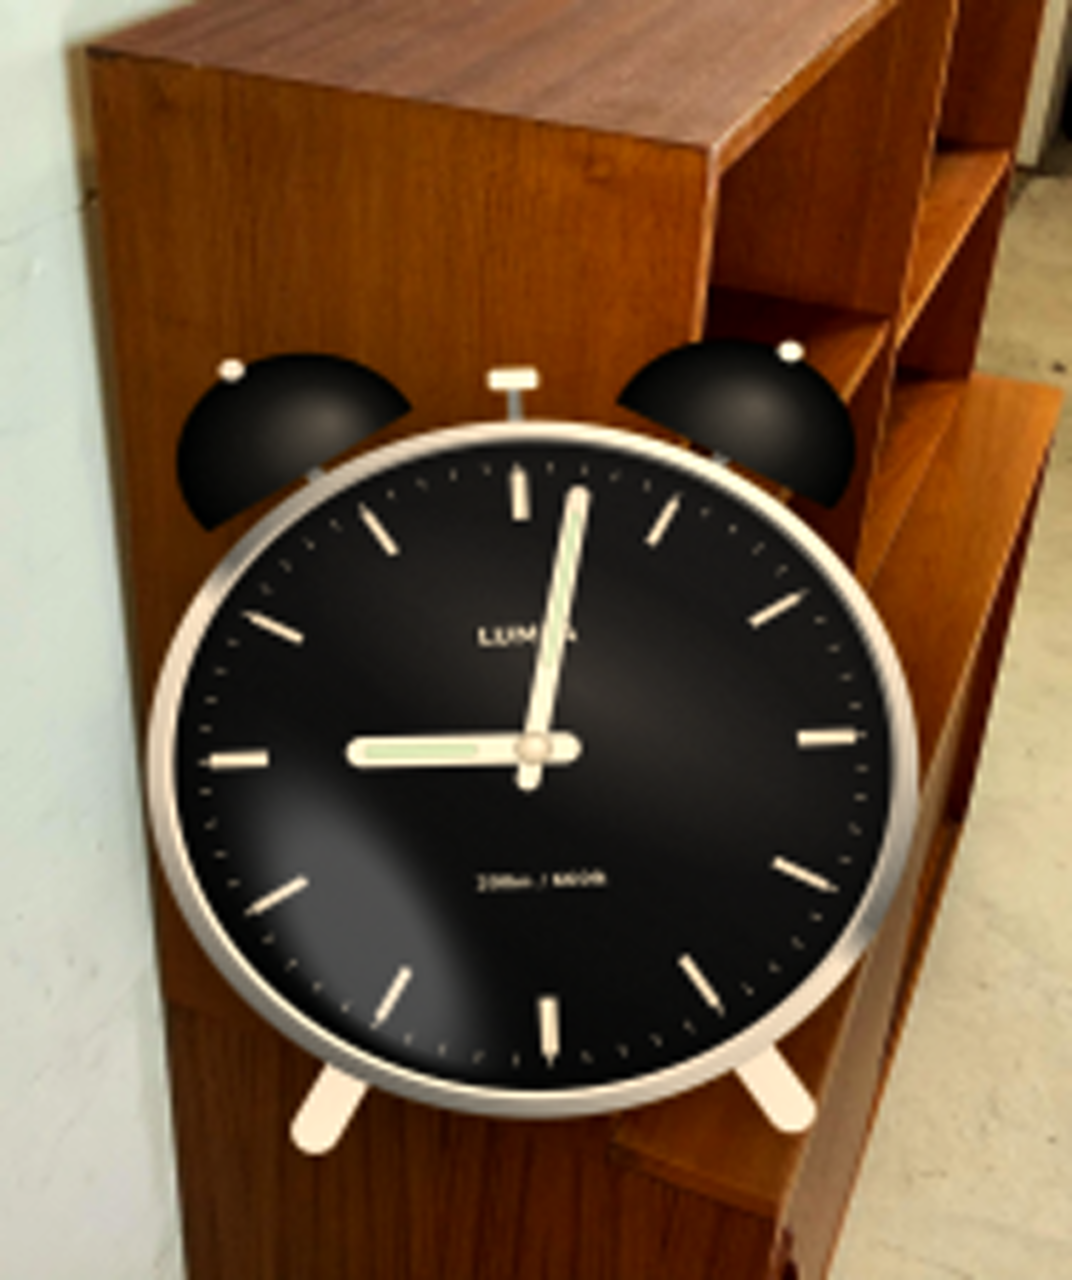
{"hour": 9, "minute": 2}
